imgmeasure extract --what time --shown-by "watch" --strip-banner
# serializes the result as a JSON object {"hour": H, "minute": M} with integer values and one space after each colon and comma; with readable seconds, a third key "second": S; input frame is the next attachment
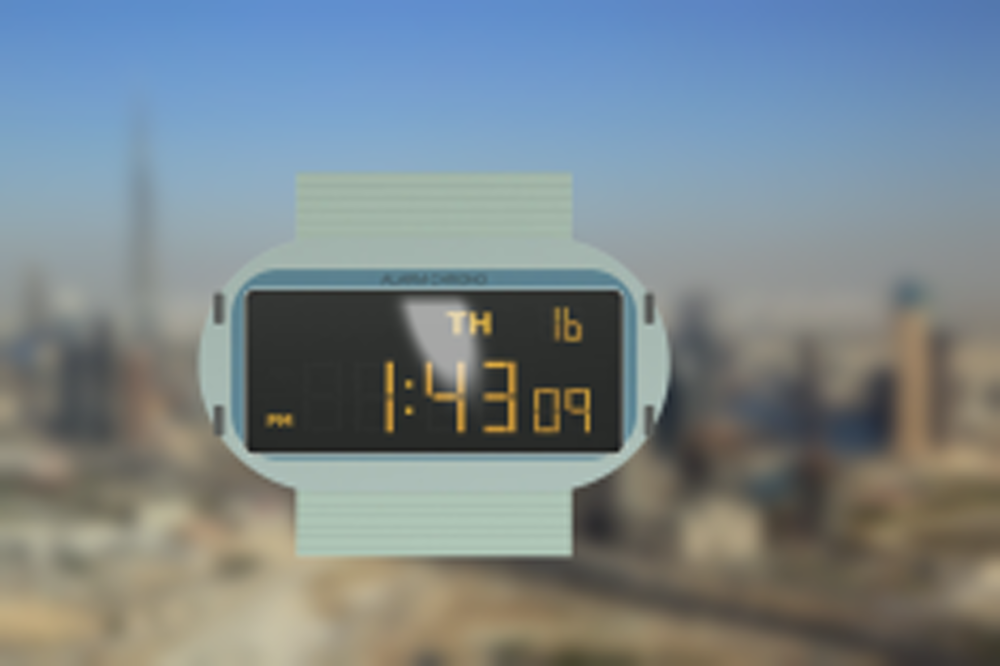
{"hour": 1, "minute": 43, "second": 9}
